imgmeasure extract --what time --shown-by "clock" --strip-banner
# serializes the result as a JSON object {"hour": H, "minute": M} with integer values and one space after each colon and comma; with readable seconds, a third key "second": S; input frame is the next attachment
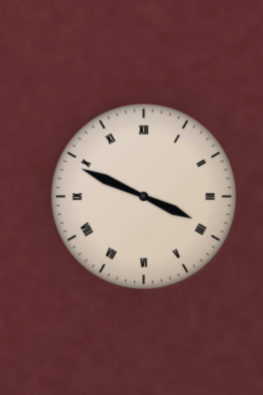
{"hour": 3, "minute": 49}
